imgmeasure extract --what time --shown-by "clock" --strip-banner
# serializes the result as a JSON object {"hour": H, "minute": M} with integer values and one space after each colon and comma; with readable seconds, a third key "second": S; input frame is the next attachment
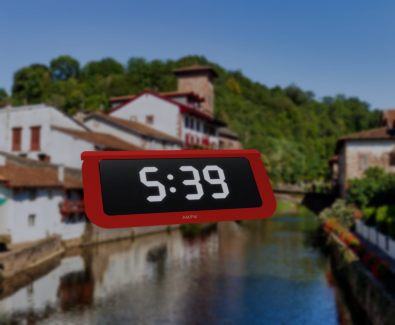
{"hour": 5, "minute": 39}
